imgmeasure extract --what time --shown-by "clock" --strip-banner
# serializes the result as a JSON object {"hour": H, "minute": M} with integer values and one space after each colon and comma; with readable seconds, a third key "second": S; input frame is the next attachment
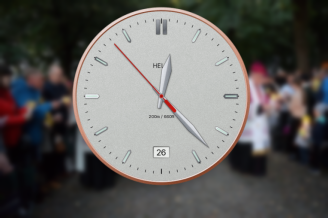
{"hour": 12, "minute": 22, "second": 53}
